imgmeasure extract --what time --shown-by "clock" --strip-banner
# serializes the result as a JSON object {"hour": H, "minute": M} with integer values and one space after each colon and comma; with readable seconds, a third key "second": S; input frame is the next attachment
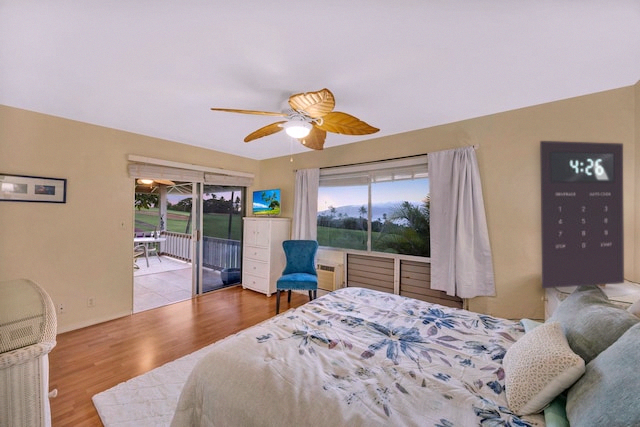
{"hour": 4, "minute": 26}
